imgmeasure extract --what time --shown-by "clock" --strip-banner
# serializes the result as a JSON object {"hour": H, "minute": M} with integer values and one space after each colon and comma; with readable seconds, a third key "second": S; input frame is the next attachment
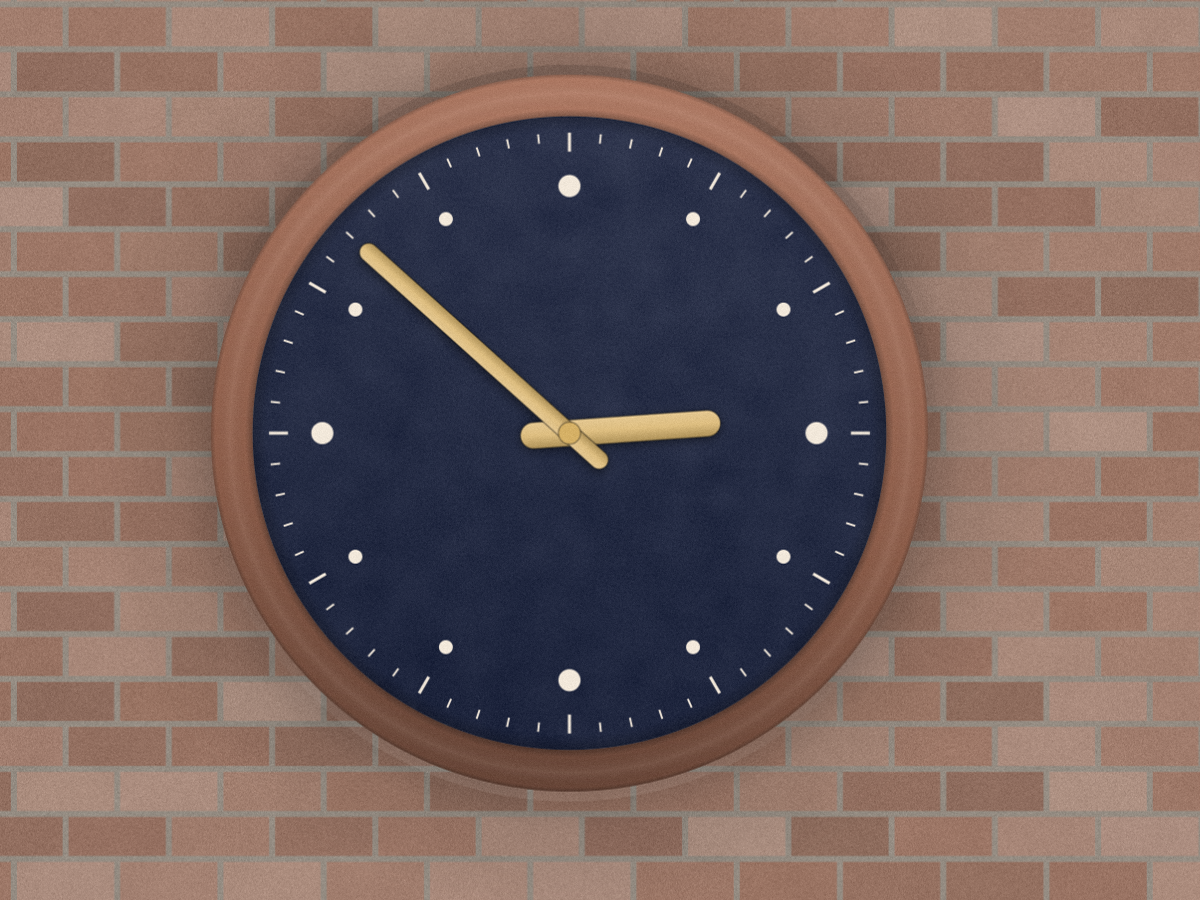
{"hour": 2, "minute": 52}
